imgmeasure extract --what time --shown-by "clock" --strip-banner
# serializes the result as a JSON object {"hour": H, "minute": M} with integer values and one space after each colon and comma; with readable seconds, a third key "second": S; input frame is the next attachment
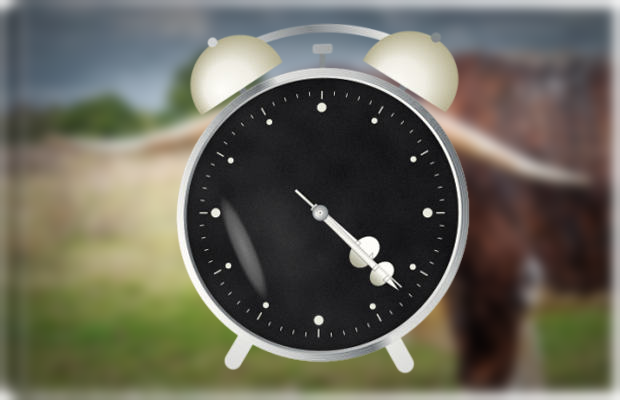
{"hour": 4, "minute": 22, "second": 22}
